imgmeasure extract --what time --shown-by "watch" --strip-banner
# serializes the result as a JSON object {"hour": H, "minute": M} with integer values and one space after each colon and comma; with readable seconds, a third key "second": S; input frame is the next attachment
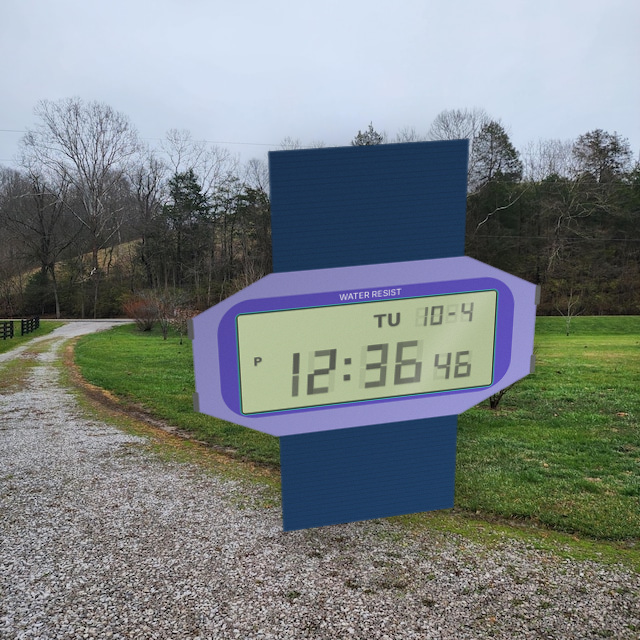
{"hour": 12, "minute": 36, "second": 46}
